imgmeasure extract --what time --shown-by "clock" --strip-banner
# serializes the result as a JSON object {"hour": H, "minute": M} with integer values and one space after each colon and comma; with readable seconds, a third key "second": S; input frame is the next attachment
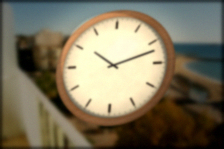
{"hour": 10, "minute": 12}
